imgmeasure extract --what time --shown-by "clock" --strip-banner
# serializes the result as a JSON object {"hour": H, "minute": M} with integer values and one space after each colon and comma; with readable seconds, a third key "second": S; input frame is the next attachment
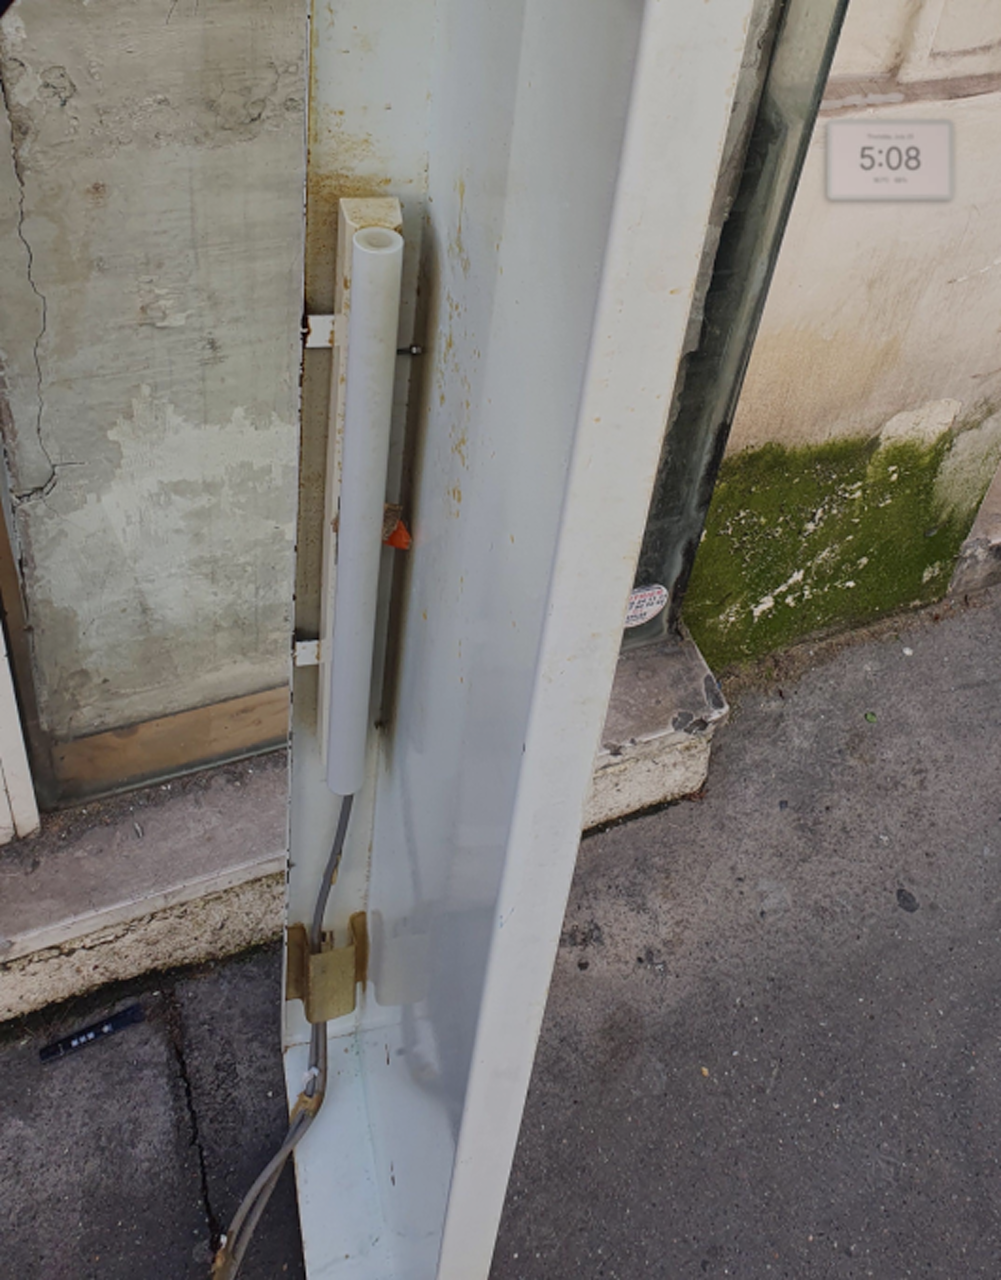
{"hour": 5, "minute": 8}
